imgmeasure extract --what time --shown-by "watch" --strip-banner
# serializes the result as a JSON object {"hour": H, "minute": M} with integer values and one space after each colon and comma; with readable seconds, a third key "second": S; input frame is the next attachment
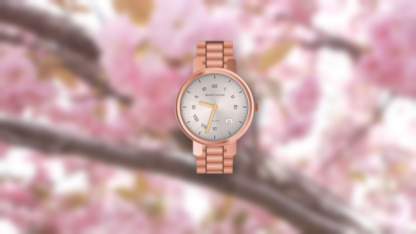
{"hour": 9, "minute": 33}
